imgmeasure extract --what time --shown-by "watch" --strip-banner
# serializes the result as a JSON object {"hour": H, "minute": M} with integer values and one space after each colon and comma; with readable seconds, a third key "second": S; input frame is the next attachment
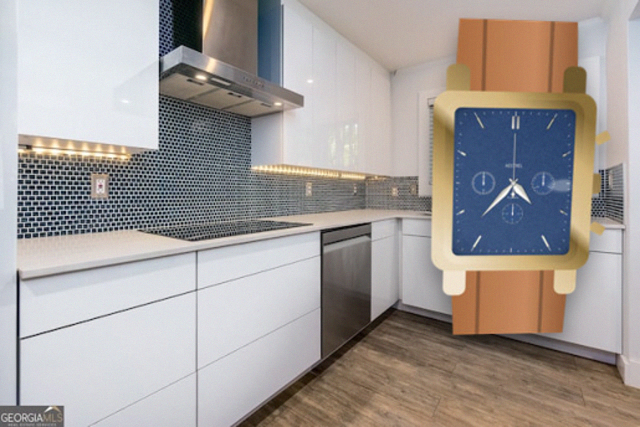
{"hour": 4, "minute": 37}
